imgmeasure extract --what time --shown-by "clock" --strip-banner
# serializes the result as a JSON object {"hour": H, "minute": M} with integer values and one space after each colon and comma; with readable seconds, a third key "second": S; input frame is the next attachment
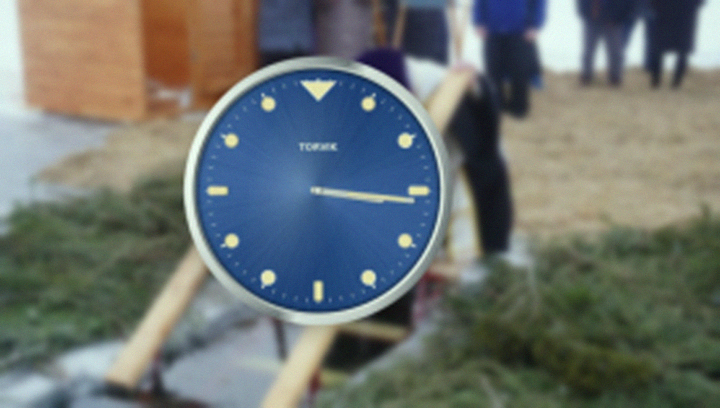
{"hour": 3, "minute": 16}
